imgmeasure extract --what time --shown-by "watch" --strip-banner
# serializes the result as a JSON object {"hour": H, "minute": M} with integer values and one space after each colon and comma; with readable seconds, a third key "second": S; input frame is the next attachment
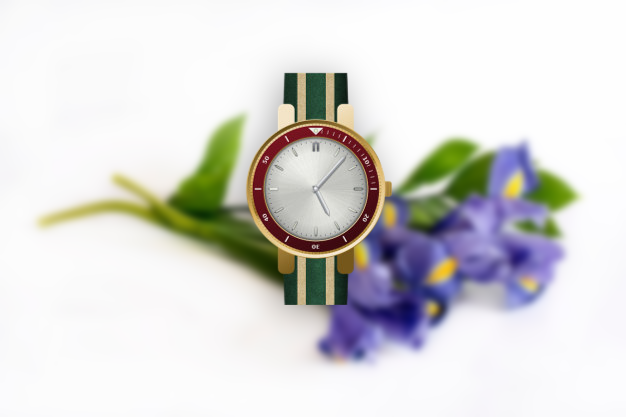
{"hour": 5, "minute": 7}
